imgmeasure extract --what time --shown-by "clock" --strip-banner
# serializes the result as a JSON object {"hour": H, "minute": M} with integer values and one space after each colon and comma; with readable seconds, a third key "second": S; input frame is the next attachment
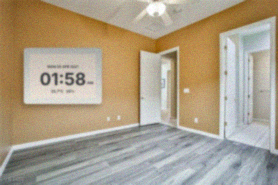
{"hour": 1, "minute": 58}
